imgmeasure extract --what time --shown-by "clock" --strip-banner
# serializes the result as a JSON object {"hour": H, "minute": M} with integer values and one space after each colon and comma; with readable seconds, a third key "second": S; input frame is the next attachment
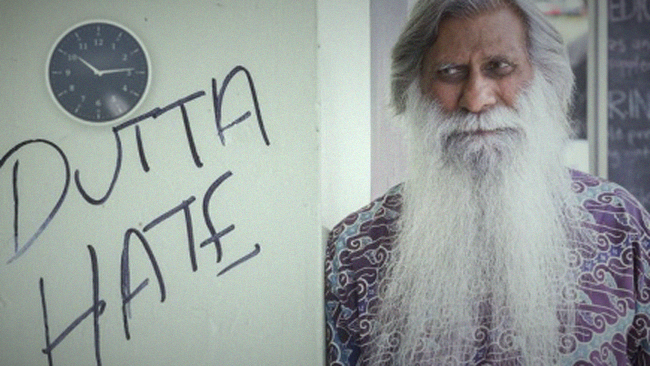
{"hour": 10, "minute": 14}
